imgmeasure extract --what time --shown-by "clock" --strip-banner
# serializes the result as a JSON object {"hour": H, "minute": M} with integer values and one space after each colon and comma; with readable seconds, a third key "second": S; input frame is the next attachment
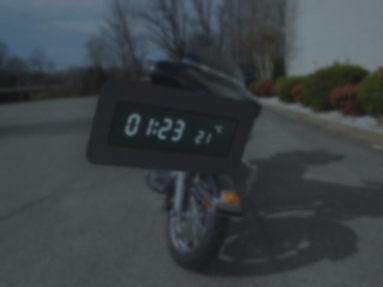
{"hour": 1, "minute": 23}
